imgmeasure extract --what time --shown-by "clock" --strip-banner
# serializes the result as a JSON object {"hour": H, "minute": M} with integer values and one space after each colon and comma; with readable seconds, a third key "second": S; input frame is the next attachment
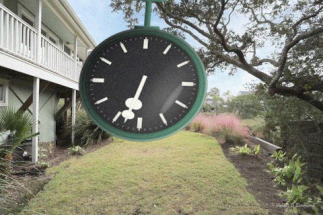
{"hour": 6, "minute": 33}
